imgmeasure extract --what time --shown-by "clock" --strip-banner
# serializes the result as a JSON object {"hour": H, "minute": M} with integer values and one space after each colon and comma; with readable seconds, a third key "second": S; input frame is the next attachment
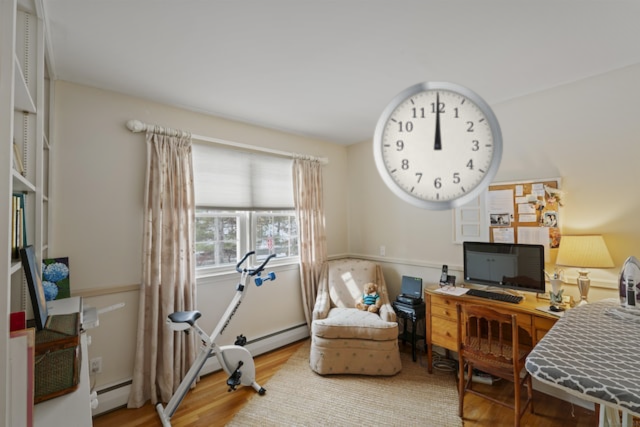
{"hour": 12, "minute": 0}
